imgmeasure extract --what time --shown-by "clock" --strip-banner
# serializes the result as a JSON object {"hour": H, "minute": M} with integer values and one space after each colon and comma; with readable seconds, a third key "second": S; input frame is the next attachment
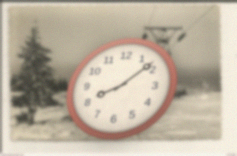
{"hour": 8, "minute": 8}
